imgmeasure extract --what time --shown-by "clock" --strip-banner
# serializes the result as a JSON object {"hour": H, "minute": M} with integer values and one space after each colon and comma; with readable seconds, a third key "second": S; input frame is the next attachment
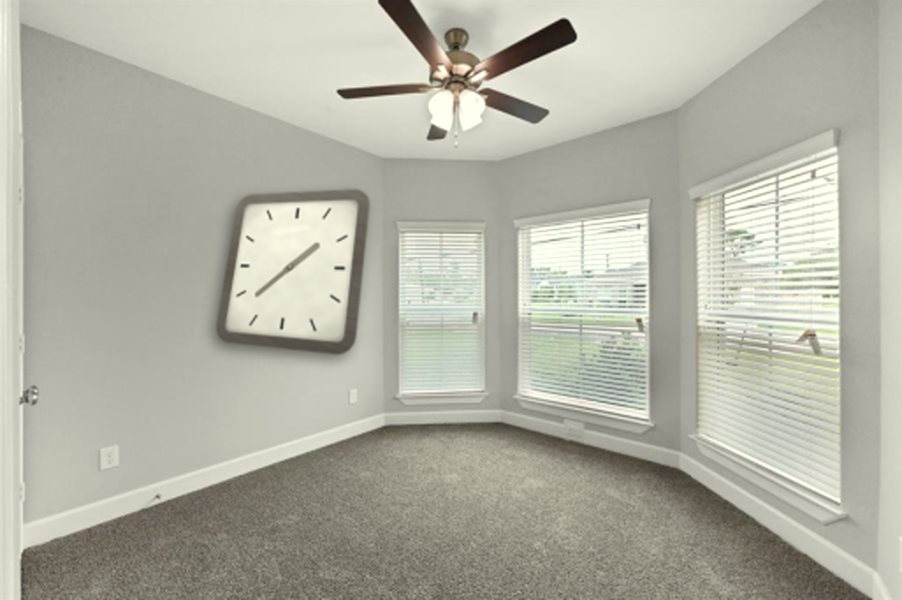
{"hour": 1, "minute": 38}
